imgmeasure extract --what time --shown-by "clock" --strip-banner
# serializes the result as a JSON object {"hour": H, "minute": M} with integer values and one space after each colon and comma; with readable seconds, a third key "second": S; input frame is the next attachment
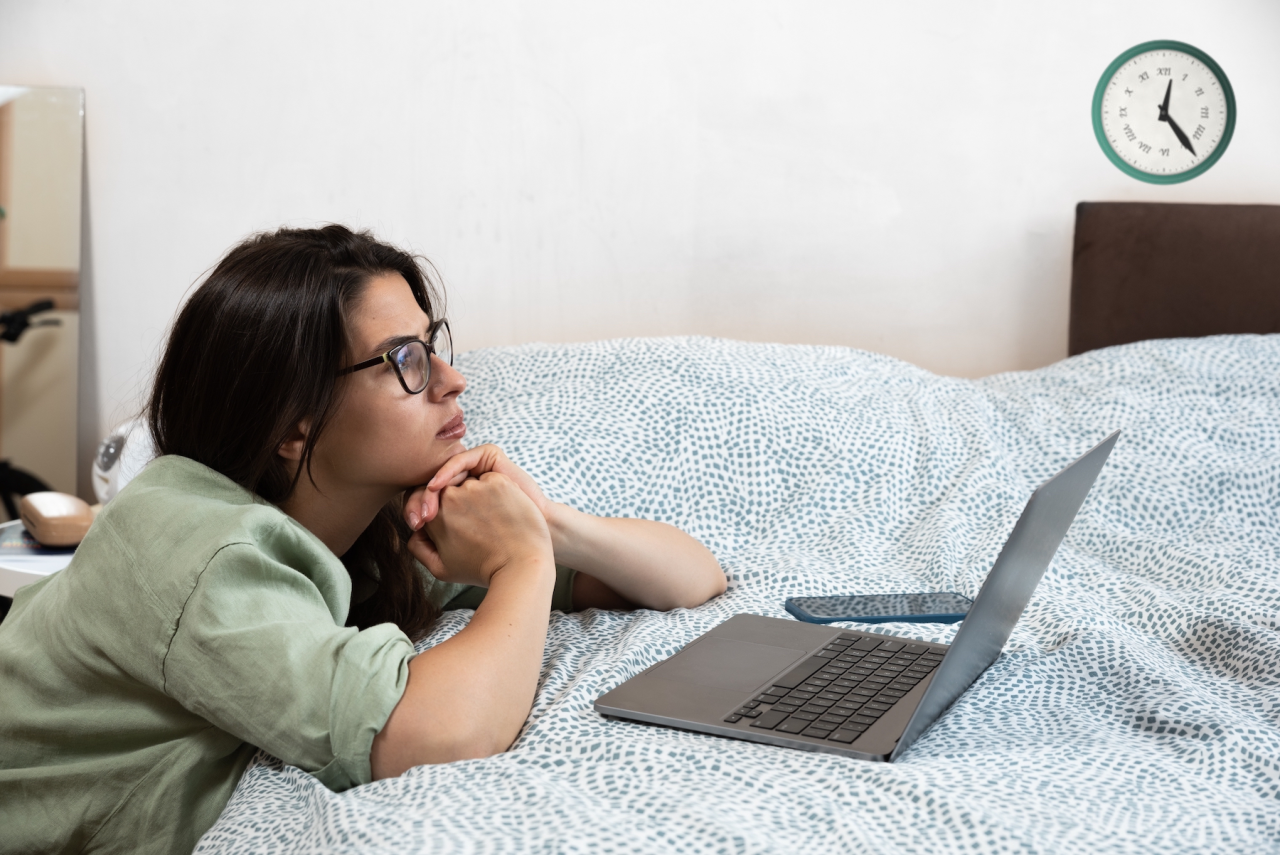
{"hour": 12, "minute": 24}
